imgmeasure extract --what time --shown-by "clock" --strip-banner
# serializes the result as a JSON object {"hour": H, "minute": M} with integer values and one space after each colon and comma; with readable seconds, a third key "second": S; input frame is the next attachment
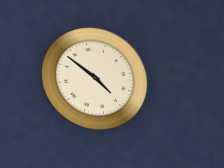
{"hour": 4, "minute": 53}
